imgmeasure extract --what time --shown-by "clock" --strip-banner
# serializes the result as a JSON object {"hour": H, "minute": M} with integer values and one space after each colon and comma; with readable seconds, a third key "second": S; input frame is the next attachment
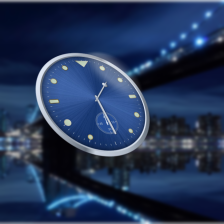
{"hour": 1, "minute": 29}
